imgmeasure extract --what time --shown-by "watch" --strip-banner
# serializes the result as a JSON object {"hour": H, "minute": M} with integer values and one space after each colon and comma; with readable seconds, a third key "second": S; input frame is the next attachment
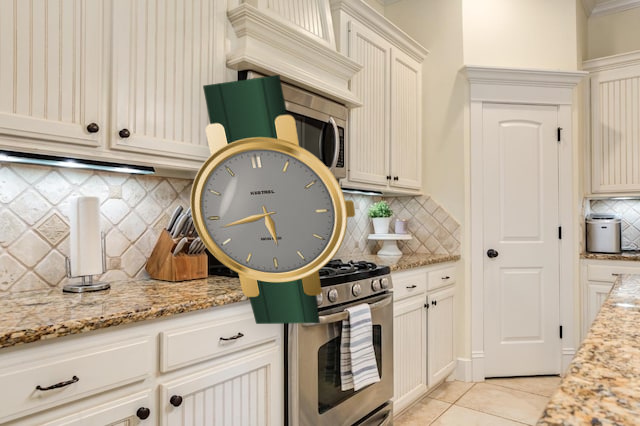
{"hour": 5, "minute": 43}
